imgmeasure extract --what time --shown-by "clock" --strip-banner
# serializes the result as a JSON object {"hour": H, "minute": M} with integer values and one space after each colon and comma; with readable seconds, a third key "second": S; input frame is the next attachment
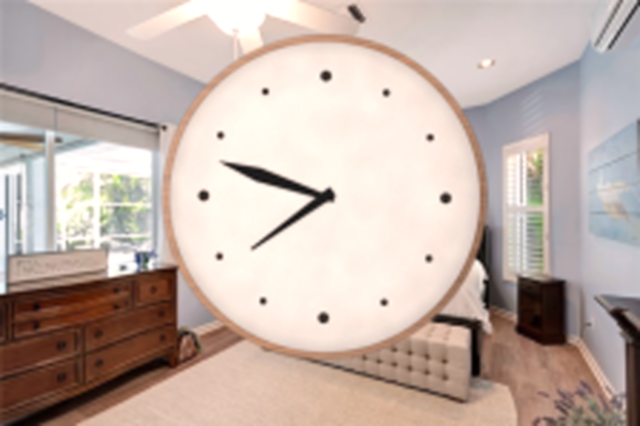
{"hour": 7, "minute": 48}
